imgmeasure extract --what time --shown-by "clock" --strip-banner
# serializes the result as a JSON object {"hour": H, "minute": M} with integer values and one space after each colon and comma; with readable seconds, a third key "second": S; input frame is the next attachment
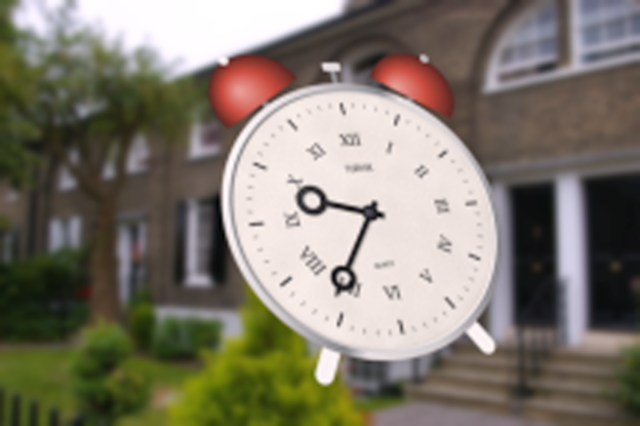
{"hour": 9, "minute": 36}
